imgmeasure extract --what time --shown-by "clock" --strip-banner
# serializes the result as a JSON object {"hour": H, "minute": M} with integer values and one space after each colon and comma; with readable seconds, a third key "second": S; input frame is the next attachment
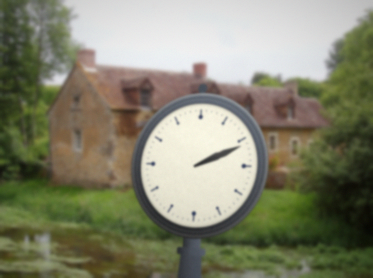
{"hour": 2, "minute": 11}
